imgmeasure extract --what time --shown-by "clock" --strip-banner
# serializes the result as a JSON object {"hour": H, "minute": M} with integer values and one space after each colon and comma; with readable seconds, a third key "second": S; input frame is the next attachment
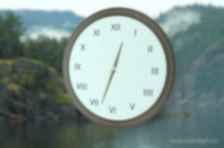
{"hour": 12, "minute": 33}
